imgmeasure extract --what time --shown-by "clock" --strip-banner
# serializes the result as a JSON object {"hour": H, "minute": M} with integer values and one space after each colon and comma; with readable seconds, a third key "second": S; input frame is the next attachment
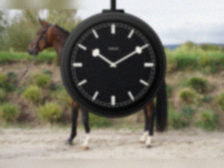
{"hour": 10, "minute": 10}
